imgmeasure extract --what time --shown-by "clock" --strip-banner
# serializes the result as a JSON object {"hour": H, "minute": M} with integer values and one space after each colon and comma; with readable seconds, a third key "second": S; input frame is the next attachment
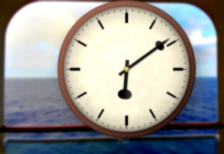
{"hour": 6, "minute": 9}
